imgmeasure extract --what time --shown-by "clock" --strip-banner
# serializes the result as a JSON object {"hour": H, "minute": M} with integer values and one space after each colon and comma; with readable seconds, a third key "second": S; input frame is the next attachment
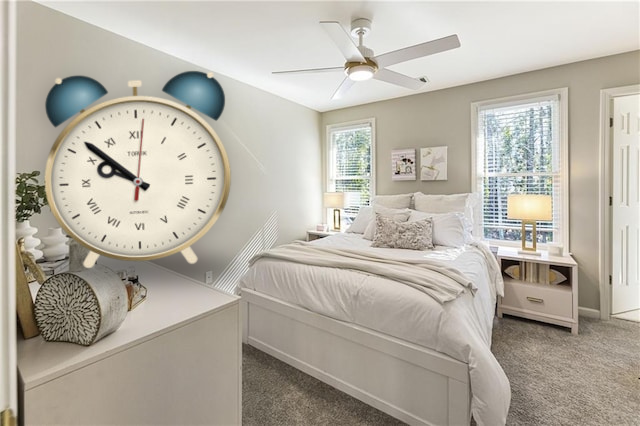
{"hour": 9, "minute": 52, "second": 1}
